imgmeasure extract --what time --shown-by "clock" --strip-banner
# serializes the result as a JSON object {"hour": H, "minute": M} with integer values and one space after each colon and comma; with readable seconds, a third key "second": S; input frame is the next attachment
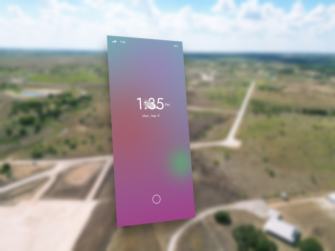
{"hour": 1, "minute": 35}
